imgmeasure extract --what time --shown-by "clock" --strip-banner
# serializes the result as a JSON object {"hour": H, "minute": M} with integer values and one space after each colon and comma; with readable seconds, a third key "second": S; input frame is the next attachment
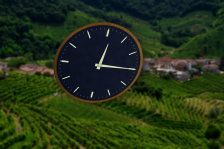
{"hour": 12, "minute": 15}
